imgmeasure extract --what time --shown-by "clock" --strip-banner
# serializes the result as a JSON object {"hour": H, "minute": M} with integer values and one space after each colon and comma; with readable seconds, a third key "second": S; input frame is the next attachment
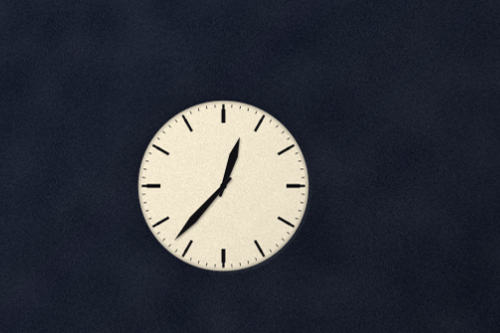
{"hour": 12, "minute": 37}
